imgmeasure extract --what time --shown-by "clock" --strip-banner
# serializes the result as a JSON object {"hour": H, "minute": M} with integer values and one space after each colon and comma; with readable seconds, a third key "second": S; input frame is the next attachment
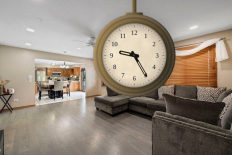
{"hour": 9, "minute": 25}
